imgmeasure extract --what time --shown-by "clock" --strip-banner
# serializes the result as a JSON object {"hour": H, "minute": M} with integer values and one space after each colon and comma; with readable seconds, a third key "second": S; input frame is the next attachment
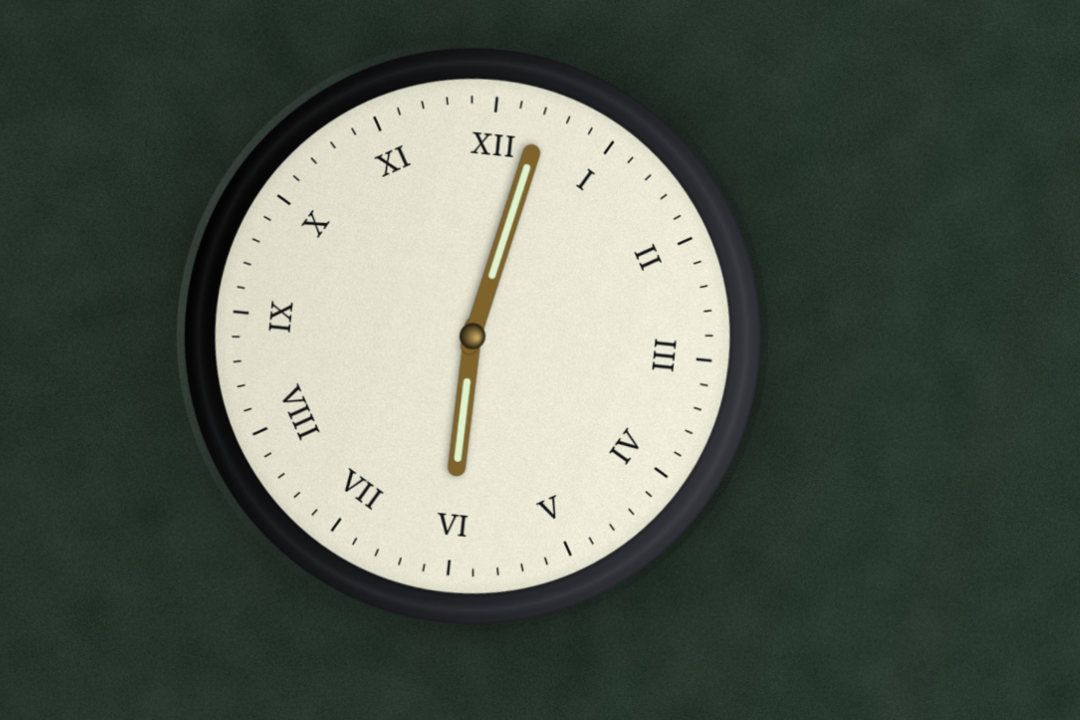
{"hour": 6, "minute": 2}
